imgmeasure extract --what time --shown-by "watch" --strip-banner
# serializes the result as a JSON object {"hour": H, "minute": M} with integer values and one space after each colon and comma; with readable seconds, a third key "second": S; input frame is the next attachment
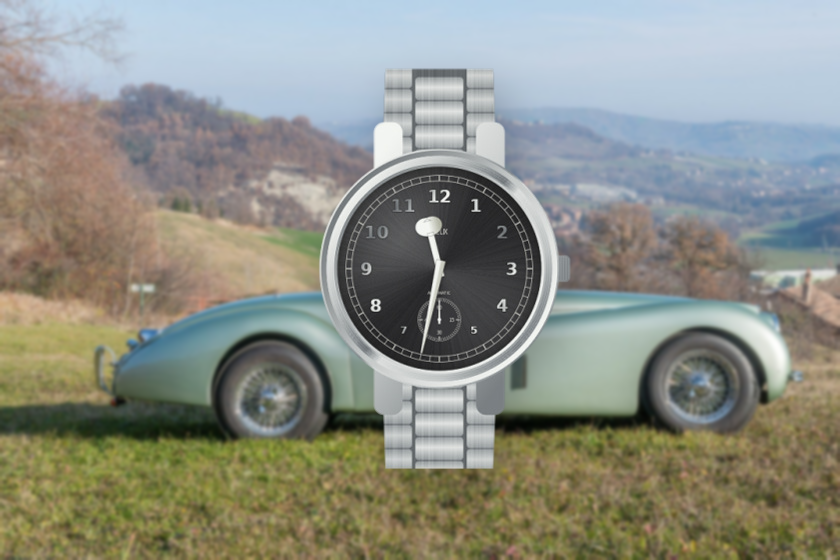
{"hour": 11, "minute": 32}
